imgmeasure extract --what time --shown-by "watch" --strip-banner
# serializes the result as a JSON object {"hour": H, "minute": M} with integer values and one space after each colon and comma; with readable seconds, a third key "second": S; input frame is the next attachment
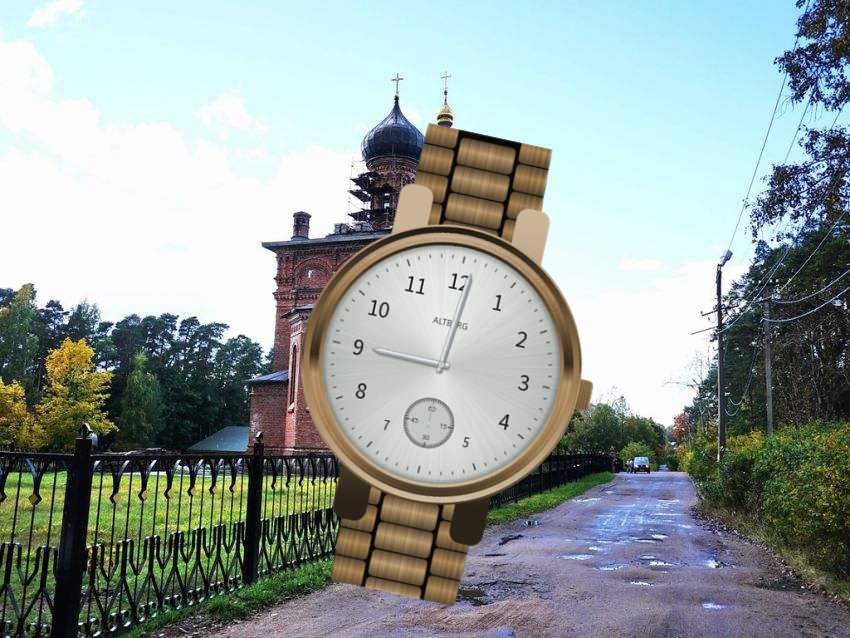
{"hour": 9, "minute": 1}
